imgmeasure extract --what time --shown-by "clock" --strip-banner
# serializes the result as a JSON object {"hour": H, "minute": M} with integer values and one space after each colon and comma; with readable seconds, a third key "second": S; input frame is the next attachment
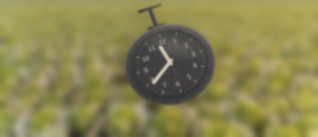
{"hour": 11, "minute": 39}
